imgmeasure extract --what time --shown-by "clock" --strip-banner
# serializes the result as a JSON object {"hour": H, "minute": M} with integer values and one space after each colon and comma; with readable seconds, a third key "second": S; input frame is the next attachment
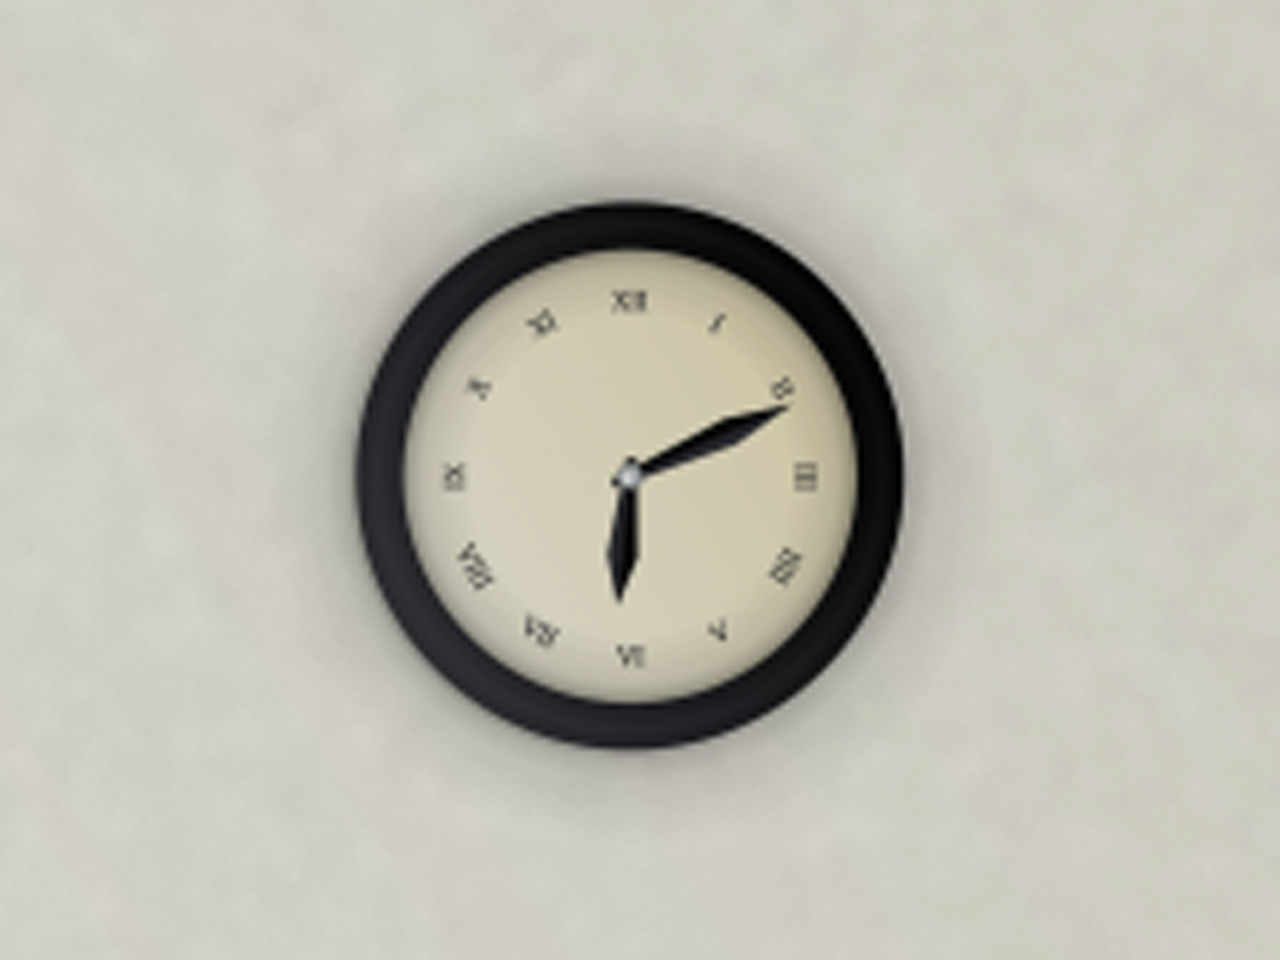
{"hour": 6, "minute": 11}
